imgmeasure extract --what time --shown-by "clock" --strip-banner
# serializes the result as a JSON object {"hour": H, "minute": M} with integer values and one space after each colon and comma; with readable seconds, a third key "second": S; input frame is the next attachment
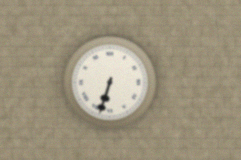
{"hour": 6, "minute": 33}
